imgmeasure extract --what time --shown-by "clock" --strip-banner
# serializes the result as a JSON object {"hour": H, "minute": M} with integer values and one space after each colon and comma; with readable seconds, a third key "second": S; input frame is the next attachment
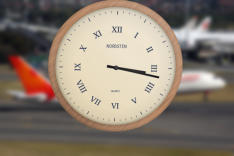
{"hour": 3, "minute": 17}
